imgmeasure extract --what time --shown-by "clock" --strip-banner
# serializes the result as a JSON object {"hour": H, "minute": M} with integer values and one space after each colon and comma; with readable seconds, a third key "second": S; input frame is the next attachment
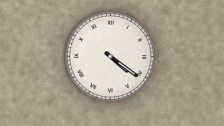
{"hour": 4, "minute": 21}
